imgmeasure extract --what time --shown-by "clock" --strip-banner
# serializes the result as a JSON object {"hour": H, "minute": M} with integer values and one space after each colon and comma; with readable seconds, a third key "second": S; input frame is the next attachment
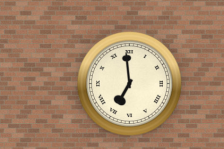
{"hour": 6, "minute": 59}
